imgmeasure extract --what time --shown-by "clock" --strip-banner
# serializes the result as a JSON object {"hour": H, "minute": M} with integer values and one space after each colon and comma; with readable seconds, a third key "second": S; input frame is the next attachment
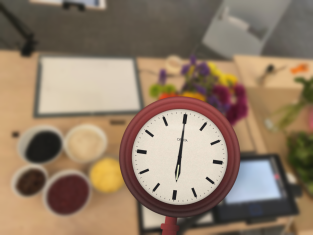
{"hour": 6, "minute": 0}
